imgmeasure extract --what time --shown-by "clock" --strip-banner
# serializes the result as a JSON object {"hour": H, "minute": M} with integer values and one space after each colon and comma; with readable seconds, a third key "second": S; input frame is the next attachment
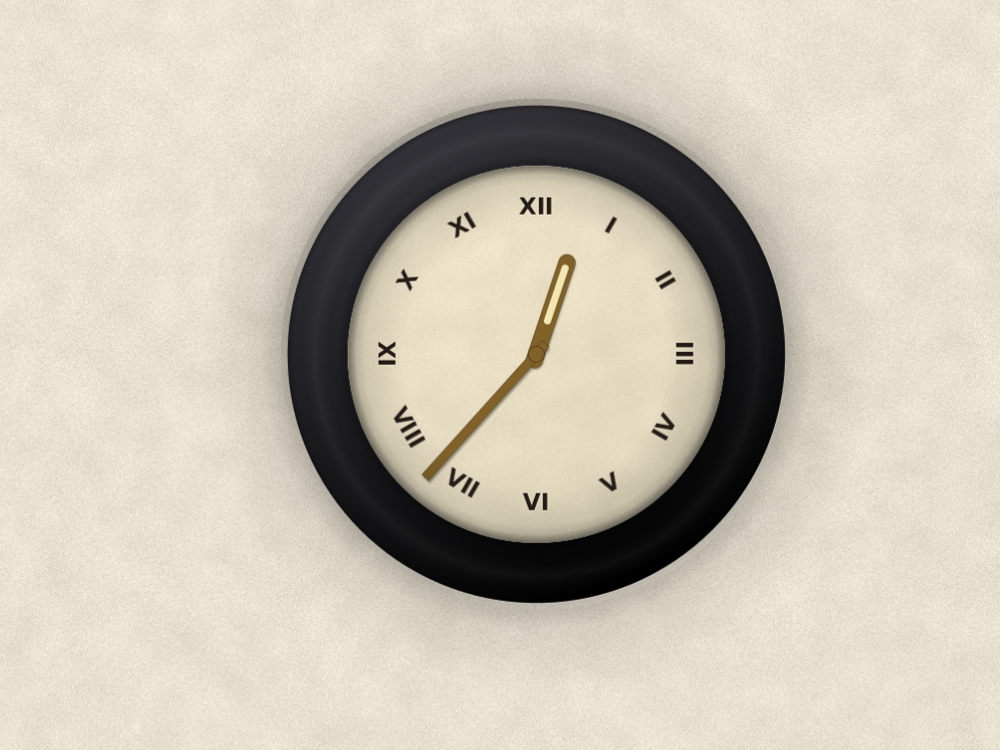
{"hour": 12, "minute": 37}
